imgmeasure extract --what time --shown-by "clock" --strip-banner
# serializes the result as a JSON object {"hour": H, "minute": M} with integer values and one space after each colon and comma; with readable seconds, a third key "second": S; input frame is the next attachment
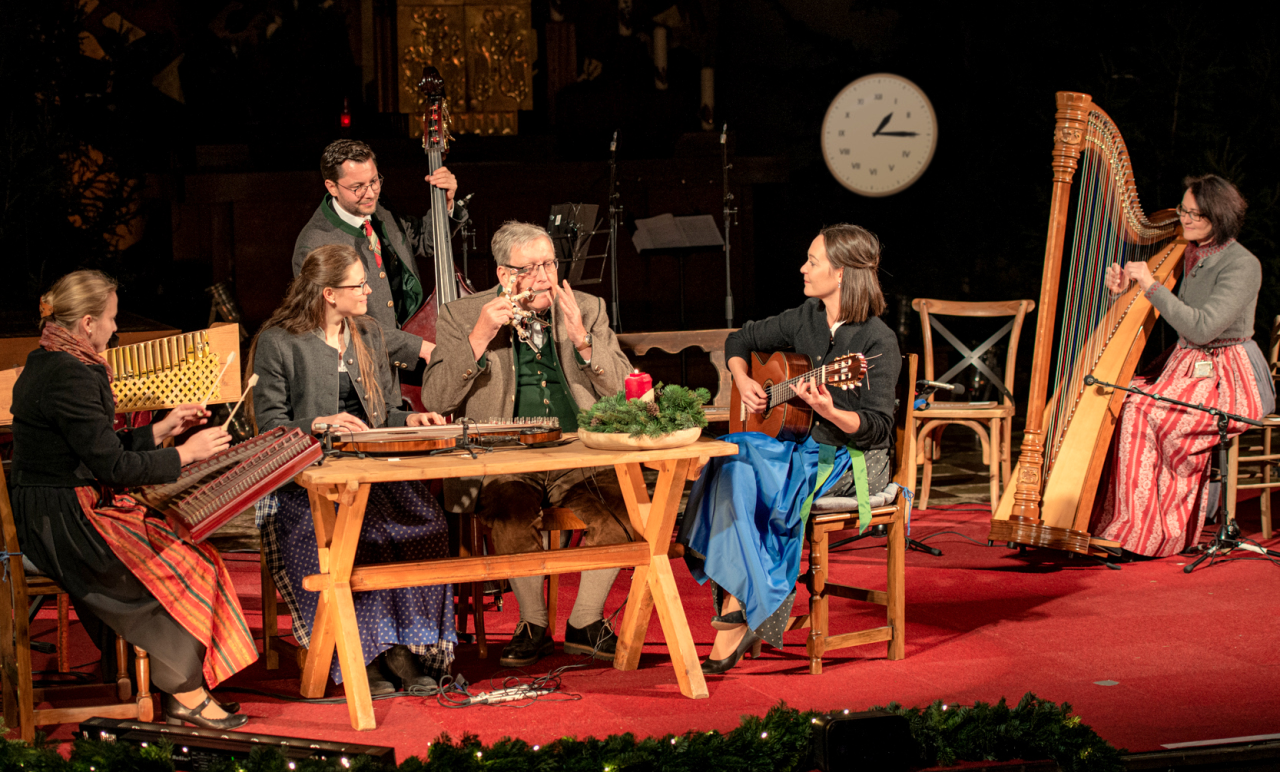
{"hour": 1, "minute": 15}
